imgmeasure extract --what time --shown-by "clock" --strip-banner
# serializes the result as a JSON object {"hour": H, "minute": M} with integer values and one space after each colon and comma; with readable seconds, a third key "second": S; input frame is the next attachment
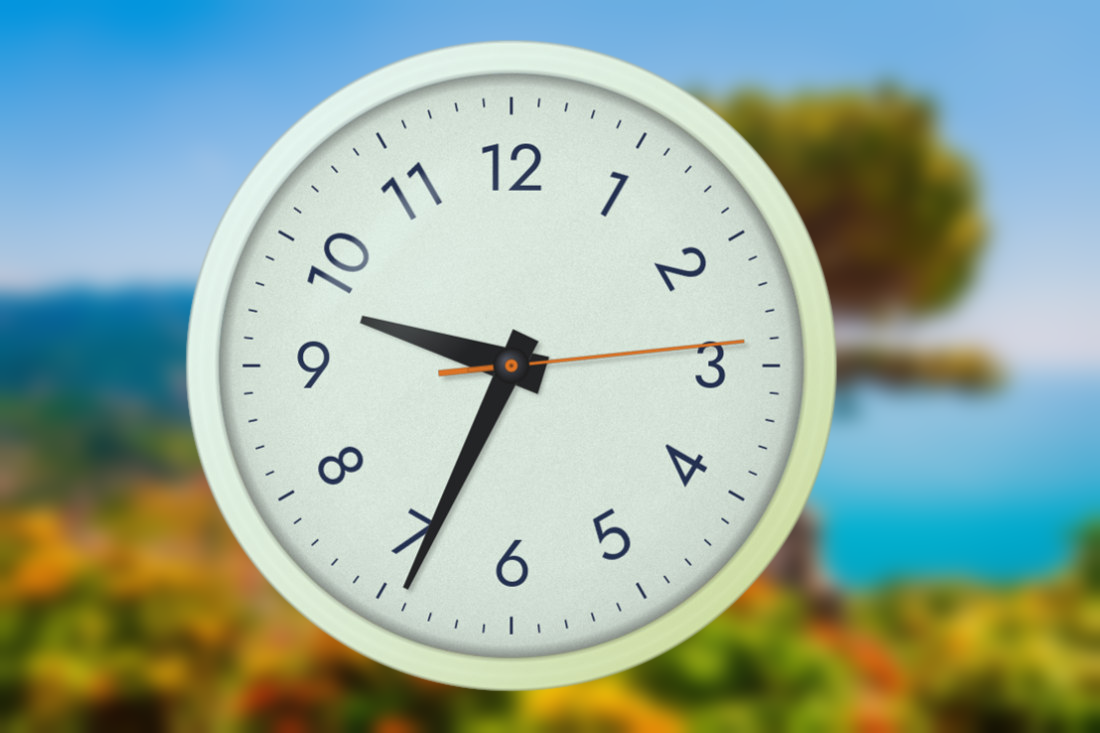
{"hour": 9, "minute": 34, "second": 14}
